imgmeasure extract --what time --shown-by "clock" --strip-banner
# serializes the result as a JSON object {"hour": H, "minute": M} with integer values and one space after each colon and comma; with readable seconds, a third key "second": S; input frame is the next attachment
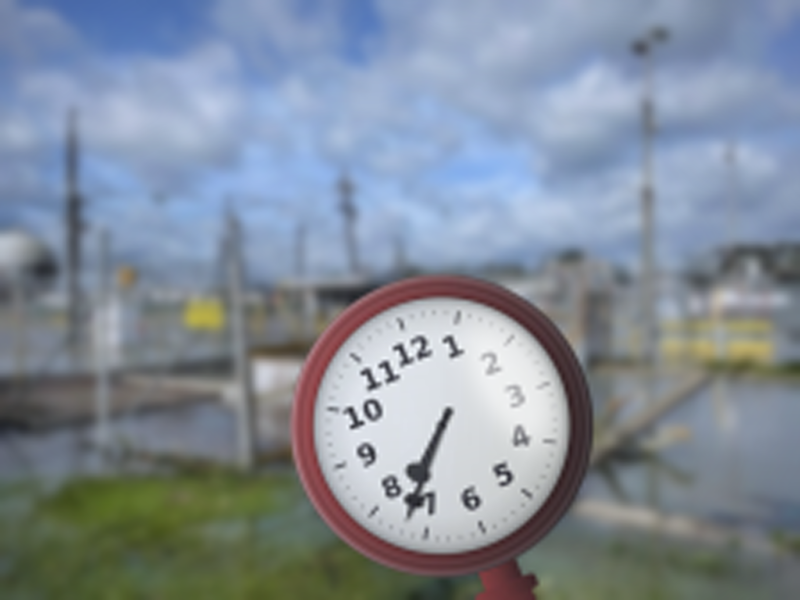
{"hour": 7, "minute": 37}
